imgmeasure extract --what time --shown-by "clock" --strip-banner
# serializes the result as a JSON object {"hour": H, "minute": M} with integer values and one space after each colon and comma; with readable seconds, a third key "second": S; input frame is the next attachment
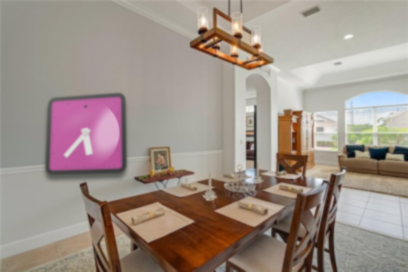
{"hour": 5, "minute": 37}
